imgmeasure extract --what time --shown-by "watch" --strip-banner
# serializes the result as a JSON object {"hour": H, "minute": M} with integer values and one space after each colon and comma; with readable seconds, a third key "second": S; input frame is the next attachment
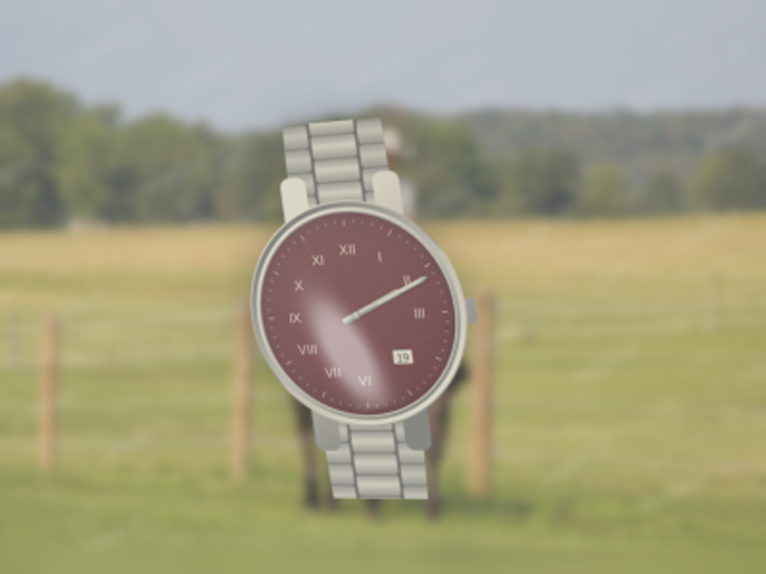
{"hour": 2, "minute": 11}
